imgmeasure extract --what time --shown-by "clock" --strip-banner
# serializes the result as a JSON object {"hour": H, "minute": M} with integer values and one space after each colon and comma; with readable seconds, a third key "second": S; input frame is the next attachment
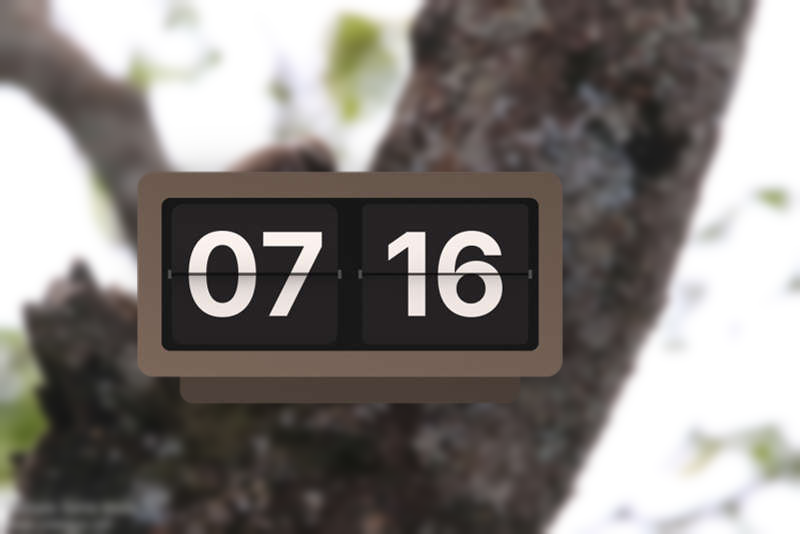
{"hour": 7, "minute": 16}
